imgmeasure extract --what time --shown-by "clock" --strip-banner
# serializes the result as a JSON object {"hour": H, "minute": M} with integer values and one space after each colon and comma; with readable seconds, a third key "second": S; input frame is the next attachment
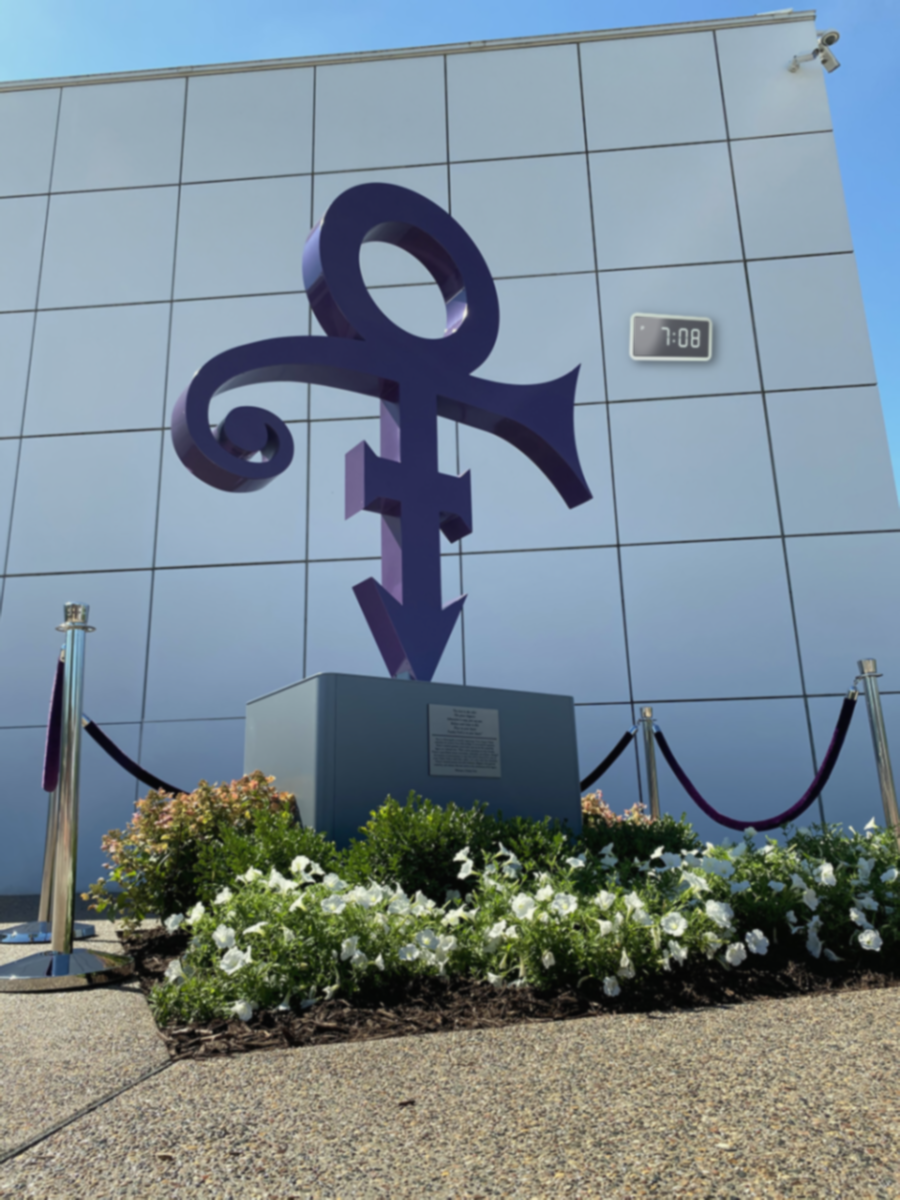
{"hour": 7, "minute": 8}
